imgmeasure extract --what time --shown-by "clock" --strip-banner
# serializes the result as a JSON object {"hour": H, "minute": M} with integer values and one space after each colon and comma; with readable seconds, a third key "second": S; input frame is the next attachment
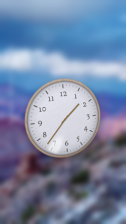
{"hour": 1, "minute": 37}
